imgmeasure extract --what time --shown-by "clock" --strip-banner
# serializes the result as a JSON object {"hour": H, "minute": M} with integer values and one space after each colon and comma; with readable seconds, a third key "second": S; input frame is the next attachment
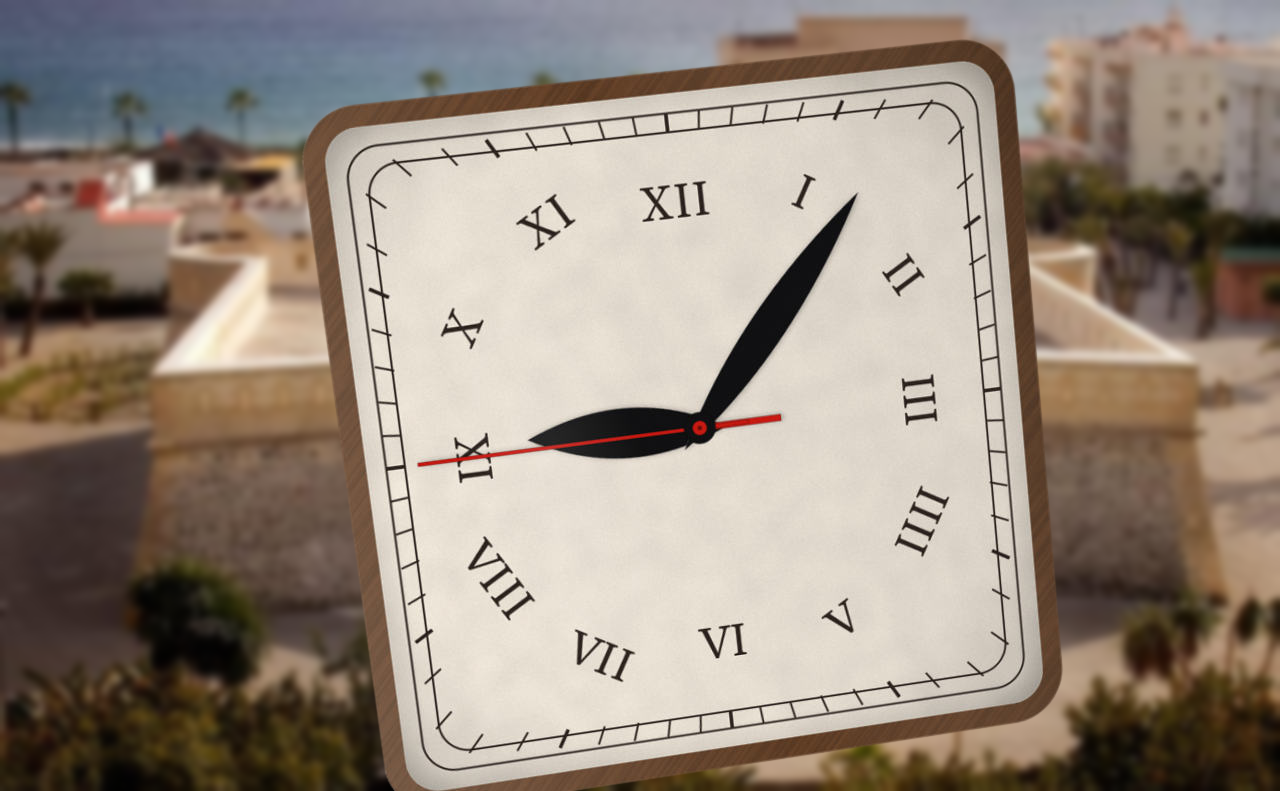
{"hour": 9, "minute": 6, "second": 45}
